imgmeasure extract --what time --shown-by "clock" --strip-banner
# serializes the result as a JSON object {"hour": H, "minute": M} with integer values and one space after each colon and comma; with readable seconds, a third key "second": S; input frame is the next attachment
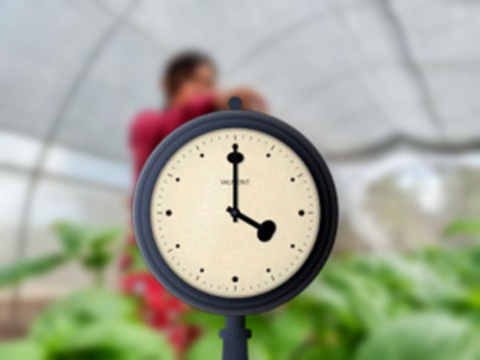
{"hour": 4, "minute": 0}
